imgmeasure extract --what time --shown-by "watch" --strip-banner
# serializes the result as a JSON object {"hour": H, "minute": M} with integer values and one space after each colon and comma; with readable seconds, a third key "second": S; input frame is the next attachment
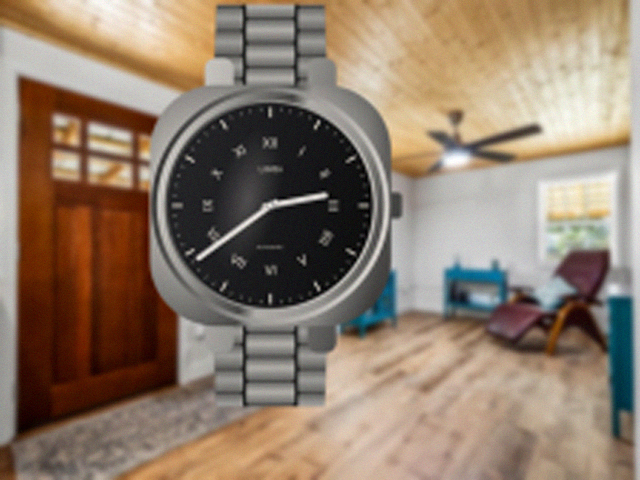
{"hour": 2, "minute": 39}
